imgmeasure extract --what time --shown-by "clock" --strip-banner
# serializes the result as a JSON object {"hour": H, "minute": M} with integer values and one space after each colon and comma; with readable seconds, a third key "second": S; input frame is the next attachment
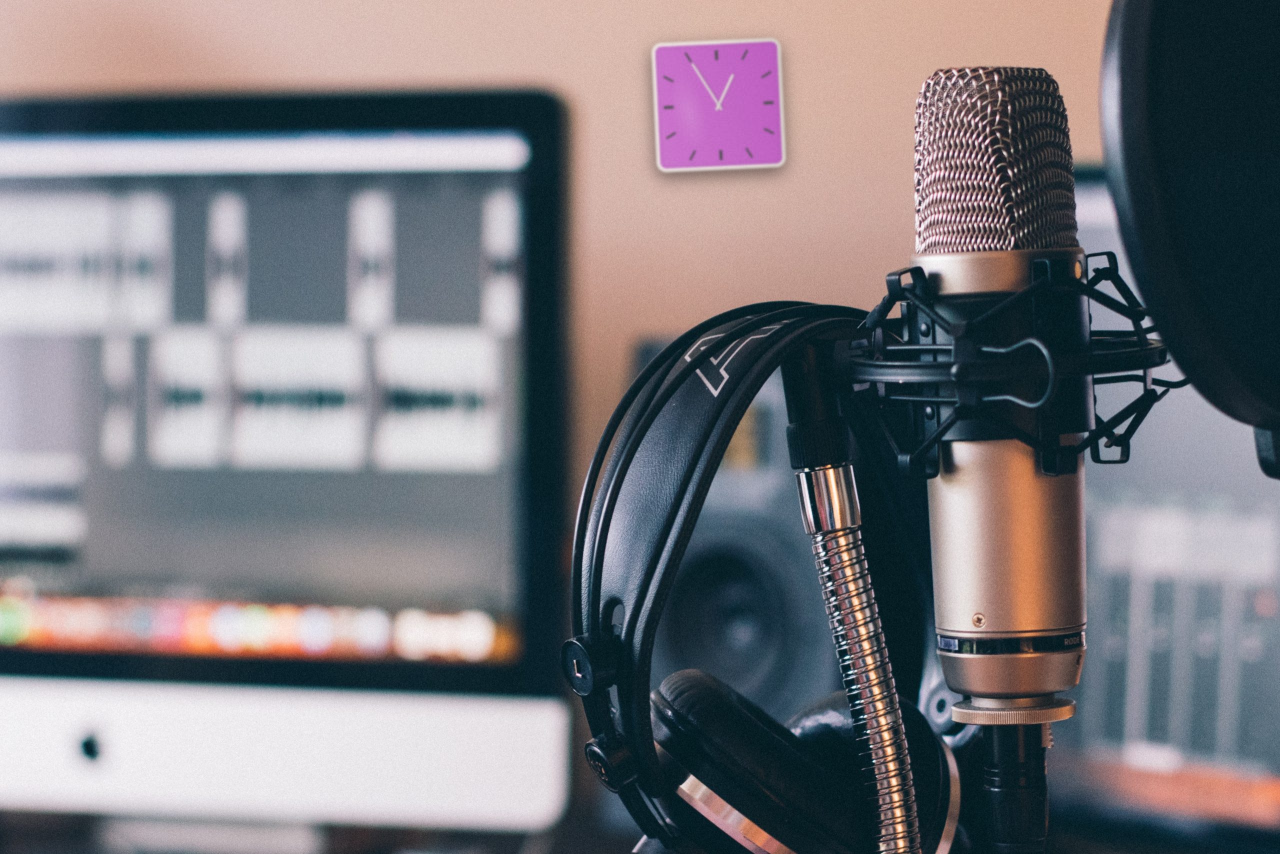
{"hour": 12, "minute": 55}
